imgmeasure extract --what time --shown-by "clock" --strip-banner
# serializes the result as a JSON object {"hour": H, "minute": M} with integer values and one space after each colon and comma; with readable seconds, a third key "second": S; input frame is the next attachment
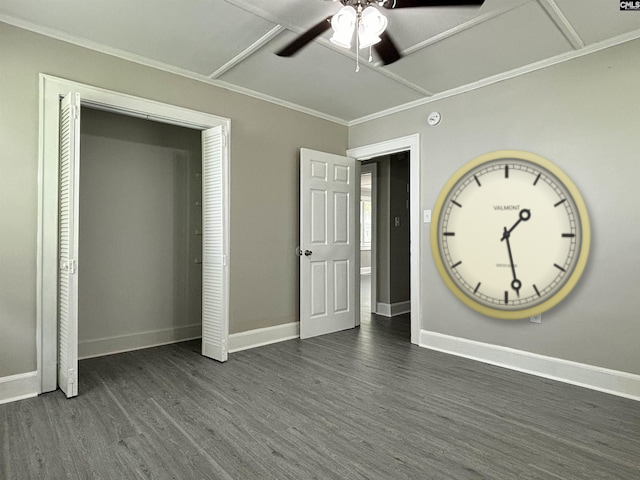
{"hour": 1, "minute": 28}
